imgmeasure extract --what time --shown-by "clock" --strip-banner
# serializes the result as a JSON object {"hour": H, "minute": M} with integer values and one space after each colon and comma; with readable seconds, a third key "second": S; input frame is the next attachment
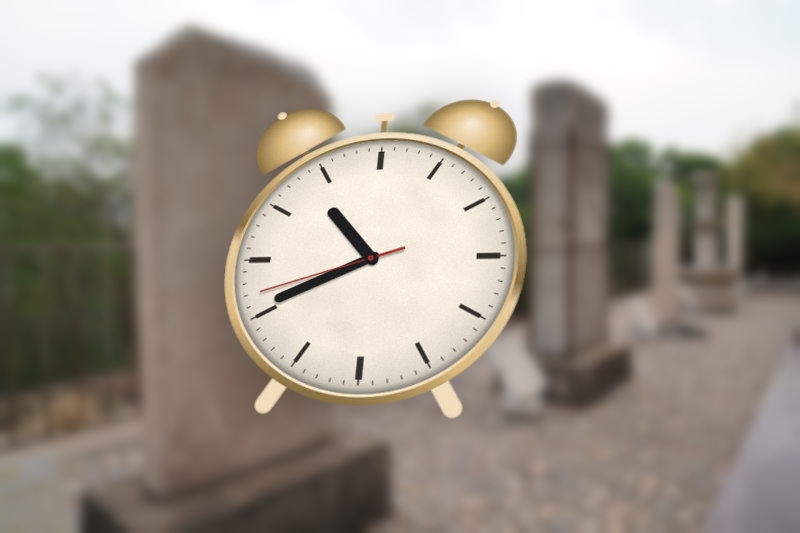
{"hour": 10, "minute": 40, "second": 42}
